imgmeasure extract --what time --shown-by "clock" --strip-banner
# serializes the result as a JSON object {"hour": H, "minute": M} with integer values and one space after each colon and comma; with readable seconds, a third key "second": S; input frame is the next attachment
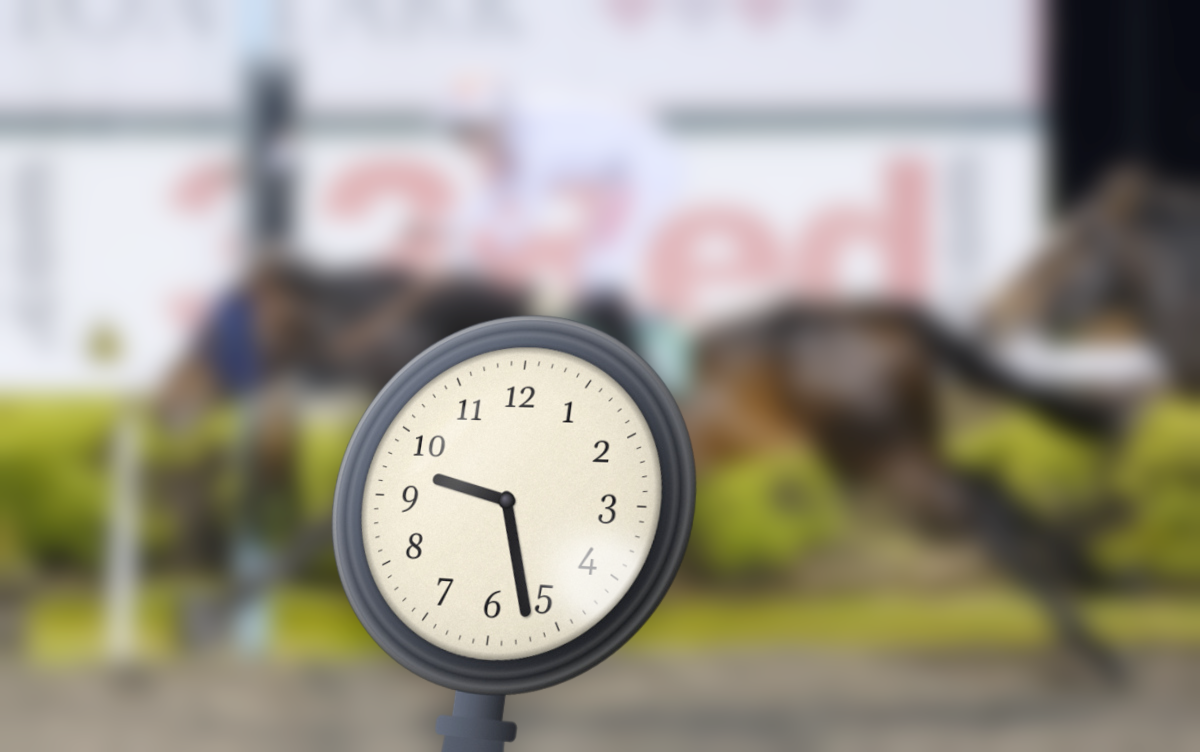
{"hour": 9, "minute": 27}
